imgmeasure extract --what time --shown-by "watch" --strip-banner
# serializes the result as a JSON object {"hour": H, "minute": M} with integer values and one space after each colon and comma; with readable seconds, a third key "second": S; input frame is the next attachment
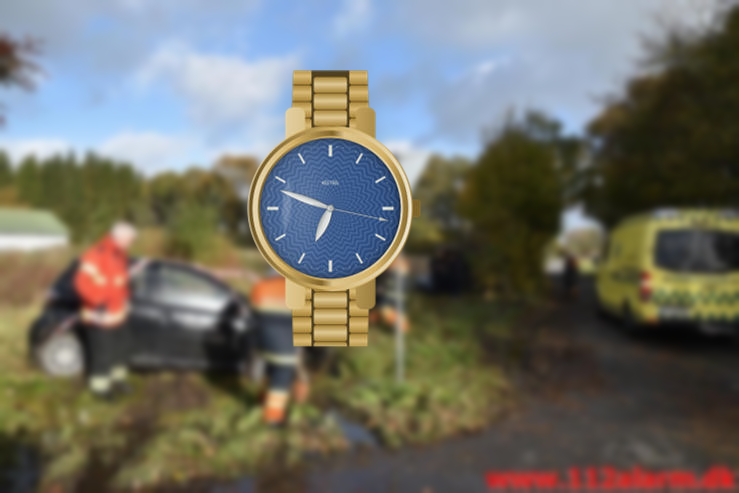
{"hour": 6, "minute": 48, "second": 17}
